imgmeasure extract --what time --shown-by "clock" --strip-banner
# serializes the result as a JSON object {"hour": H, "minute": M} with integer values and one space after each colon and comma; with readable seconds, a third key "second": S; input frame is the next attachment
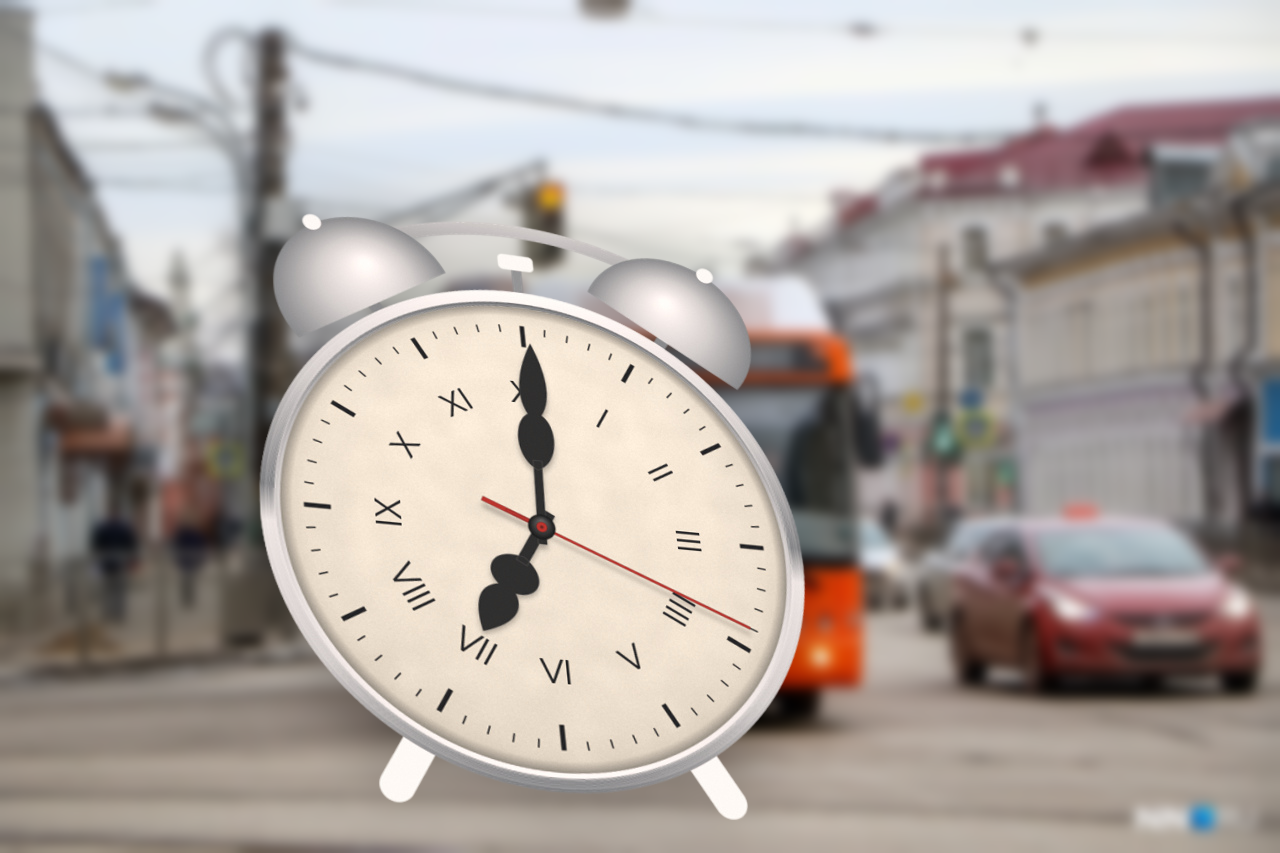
{"hour": 7, "minute": 0, "second": 19}
